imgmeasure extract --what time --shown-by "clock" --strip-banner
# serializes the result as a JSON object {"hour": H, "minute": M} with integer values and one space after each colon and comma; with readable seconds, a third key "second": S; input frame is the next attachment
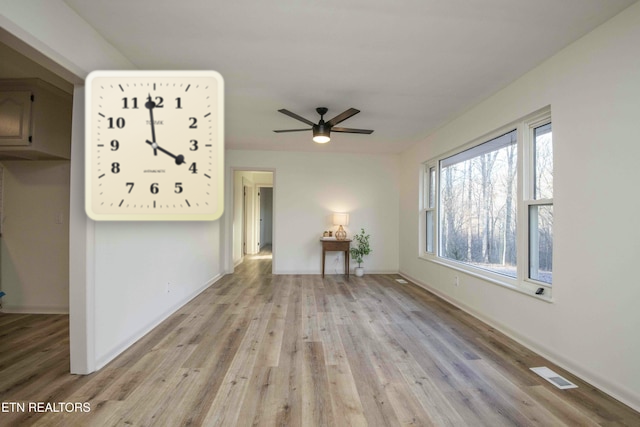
{"hour": 3, "minute": 59}
